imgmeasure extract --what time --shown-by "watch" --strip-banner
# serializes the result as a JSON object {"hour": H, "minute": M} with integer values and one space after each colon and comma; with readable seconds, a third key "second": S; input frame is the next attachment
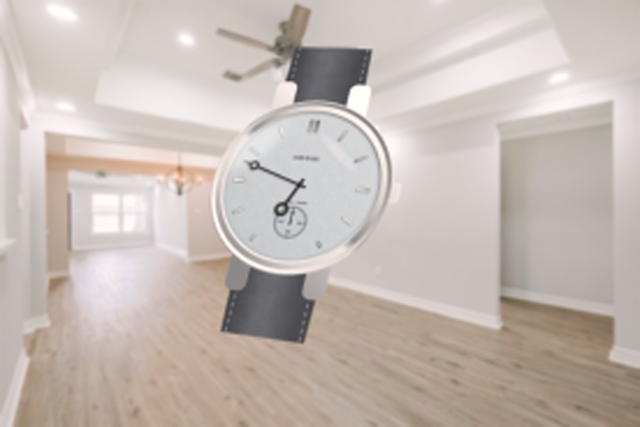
{"hour": 6, "minute": 48}
